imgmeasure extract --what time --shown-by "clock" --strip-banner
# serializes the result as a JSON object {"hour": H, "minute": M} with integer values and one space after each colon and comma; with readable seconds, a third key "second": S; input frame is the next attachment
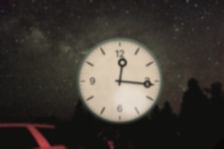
{"hour": 12, "minute": 16}
